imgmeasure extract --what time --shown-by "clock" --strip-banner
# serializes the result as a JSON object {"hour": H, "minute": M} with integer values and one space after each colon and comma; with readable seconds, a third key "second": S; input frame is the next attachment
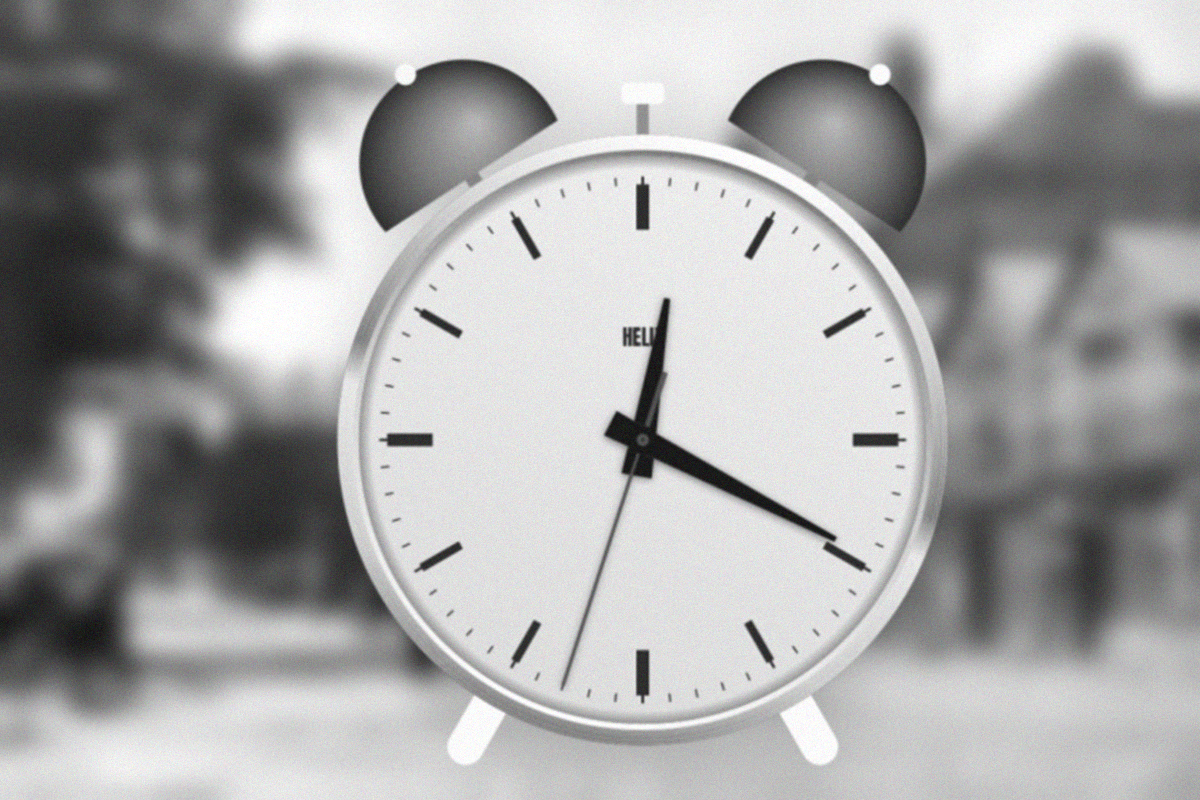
{"hour": 12, "minute": 19, "second": 33}
